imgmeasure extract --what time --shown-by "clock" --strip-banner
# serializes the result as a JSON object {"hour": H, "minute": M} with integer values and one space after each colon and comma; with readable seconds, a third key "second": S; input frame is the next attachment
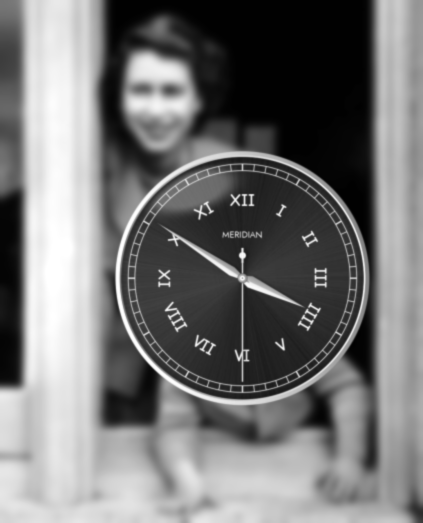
{"hour": 3, "minute": 50, "second": 30}
